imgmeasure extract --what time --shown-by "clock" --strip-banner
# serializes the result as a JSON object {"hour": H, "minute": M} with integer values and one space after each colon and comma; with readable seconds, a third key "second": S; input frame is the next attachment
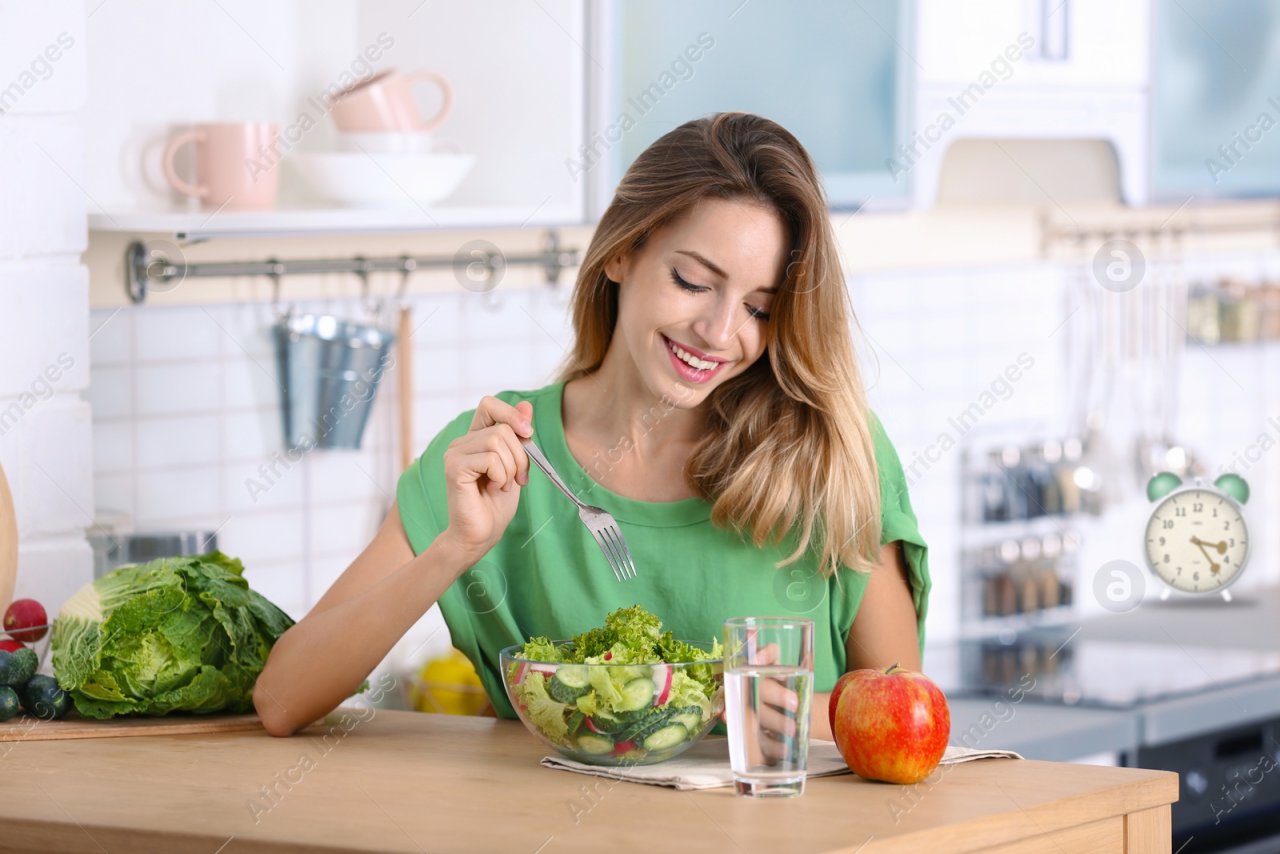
{"hour": 3, "minute": 24}
